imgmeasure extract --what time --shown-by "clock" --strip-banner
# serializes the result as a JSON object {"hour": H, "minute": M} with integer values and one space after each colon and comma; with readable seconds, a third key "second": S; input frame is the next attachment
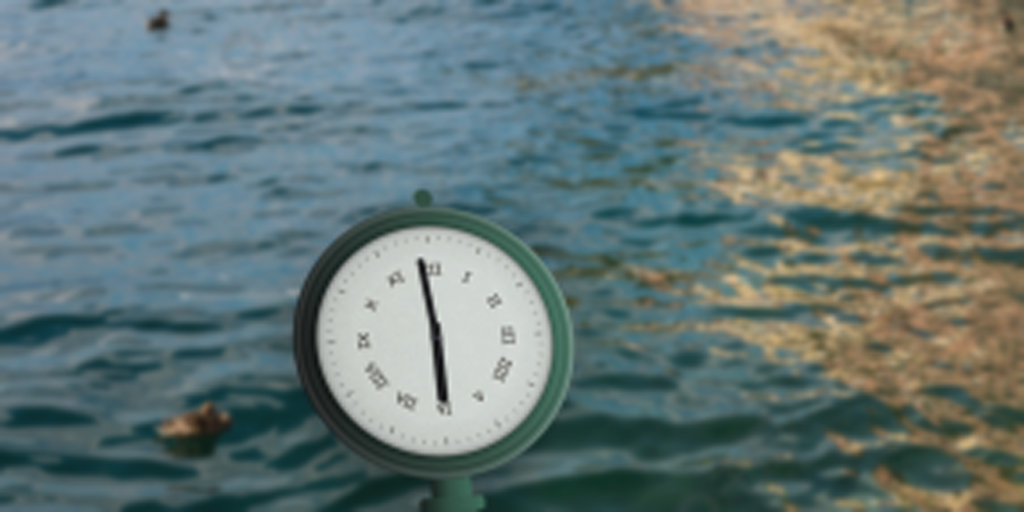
{"hour": 5, "minute": 59}
